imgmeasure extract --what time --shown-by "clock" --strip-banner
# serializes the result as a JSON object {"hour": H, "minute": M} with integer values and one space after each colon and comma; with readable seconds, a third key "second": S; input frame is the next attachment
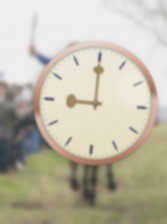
{"hour": 9, "minute": 0}
